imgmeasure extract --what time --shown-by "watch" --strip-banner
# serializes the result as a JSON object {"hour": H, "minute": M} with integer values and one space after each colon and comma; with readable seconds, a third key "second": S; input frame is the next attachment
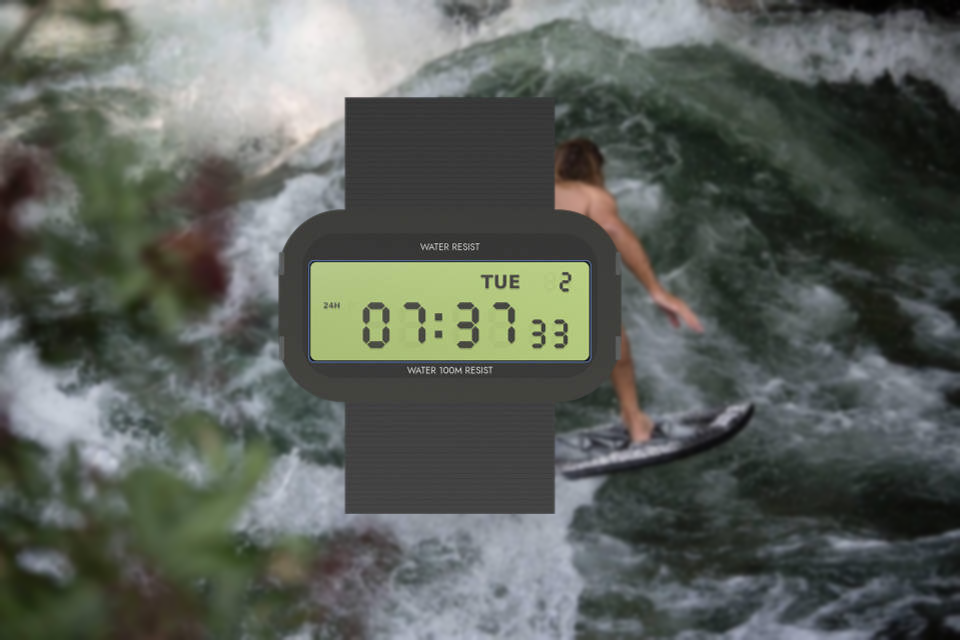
{"hour": 7, "minute": 37, "second": 33}
